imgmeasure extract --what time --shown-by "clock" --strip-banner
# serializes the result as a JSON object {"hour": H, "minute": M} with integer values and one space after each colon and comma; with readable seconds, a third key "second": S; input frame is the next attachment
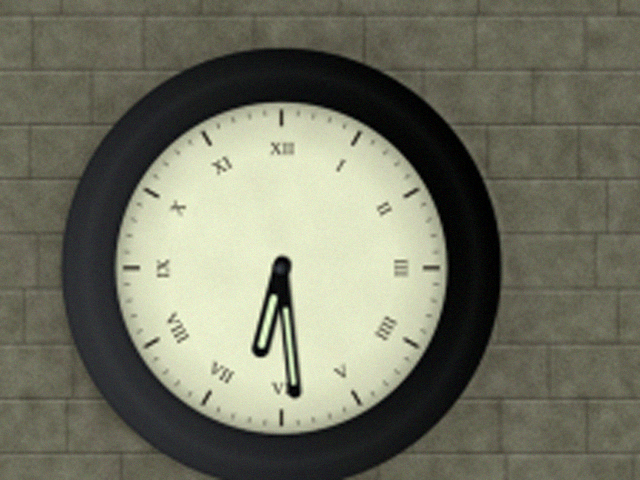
{"hour": 6, "minute": 29}
